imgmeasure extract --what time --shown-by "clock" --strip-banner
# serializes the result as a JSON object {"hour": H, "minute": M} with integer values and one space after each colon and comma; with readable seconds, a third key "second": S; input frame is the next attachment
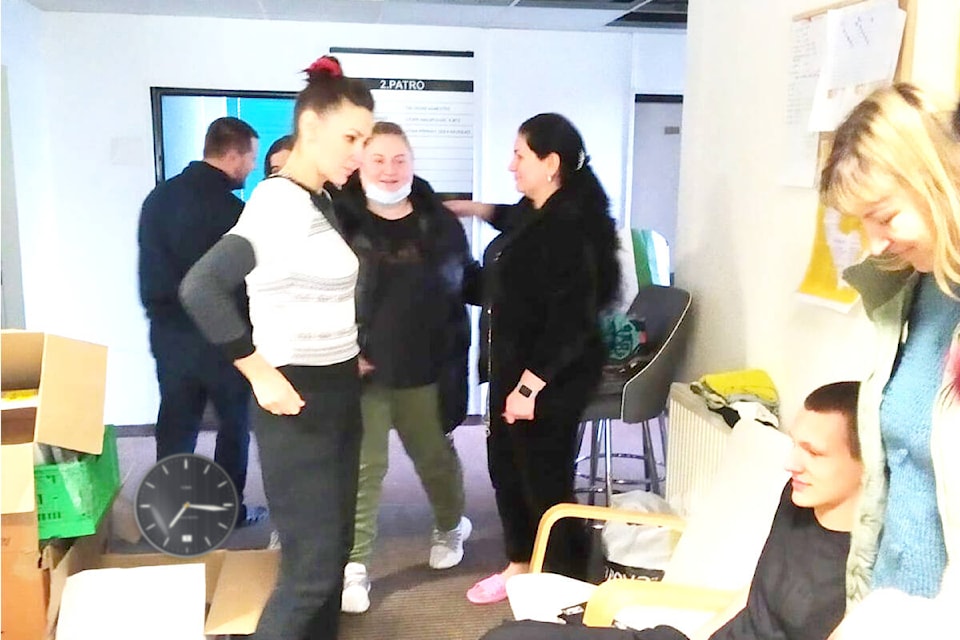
{"hour": 7, "minute": 16}
